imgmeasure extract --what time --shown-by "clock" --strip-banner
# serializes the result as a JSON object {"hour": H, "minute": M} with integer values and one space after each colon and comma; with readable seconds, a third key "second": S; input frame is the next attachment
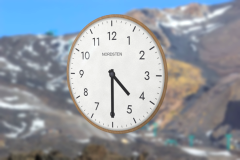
{"hour": 4, "minute": 30}
